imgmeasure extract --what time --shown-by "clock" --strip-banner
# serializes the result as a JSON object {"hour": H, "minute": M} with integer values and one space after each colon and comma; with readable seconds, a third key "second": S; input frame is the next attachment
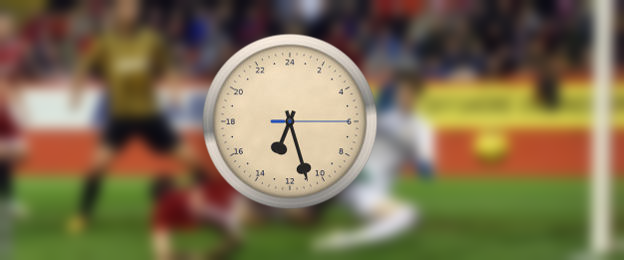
{"hour": 13, "minute": 27, "second": 15}
